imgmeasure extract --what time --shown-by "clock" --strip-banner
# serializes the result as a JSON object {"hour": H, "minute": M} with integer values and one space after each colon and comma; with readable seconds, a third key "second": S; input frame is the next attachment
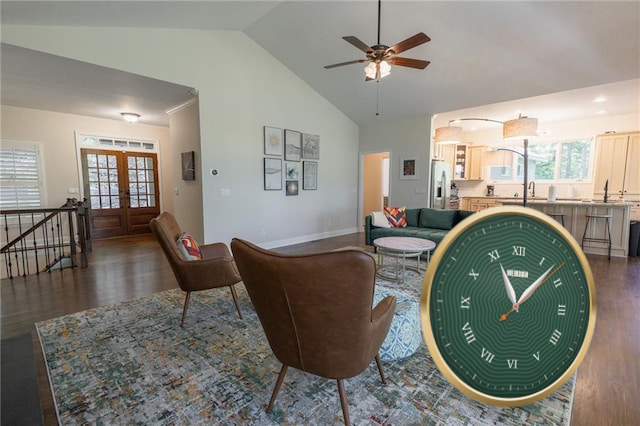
{"hour": 11, "minute": 7, "second": 8}
